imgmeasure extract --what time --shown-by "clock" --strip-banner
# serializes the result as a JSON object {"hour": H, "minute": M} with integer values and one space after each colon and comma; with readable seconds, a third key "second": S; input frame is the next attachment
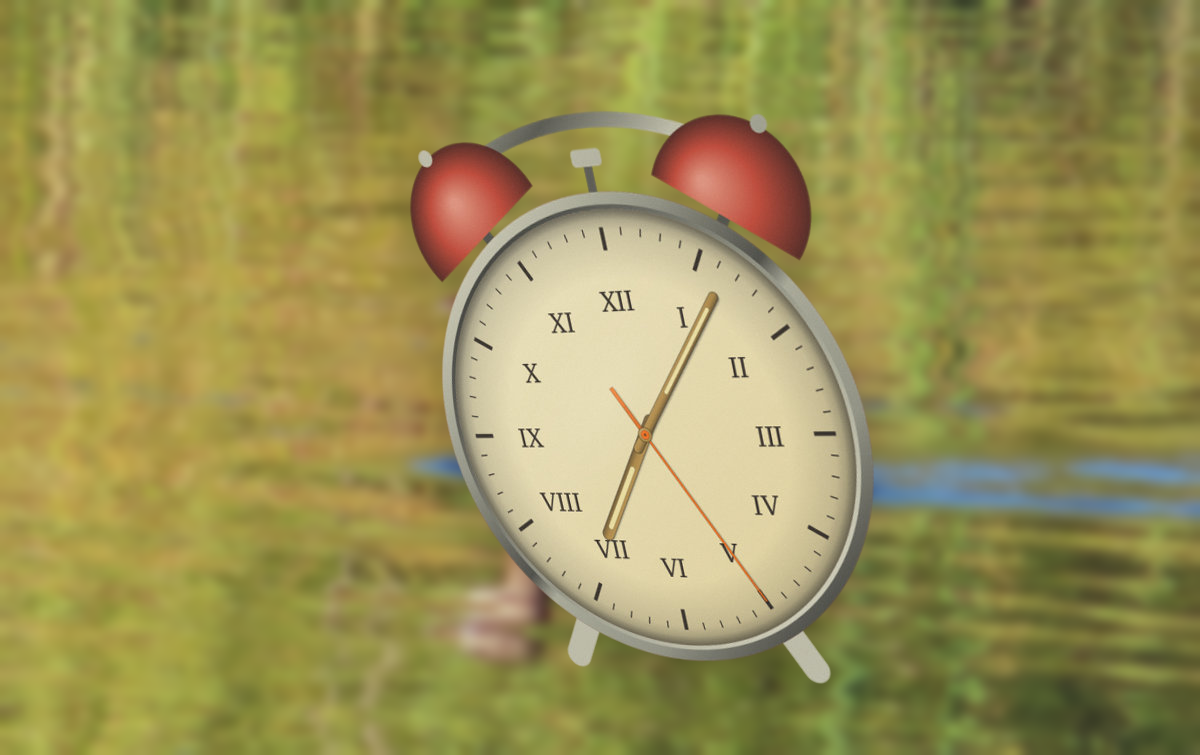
{"hour": 7, "minute": 6, "second": 25}
